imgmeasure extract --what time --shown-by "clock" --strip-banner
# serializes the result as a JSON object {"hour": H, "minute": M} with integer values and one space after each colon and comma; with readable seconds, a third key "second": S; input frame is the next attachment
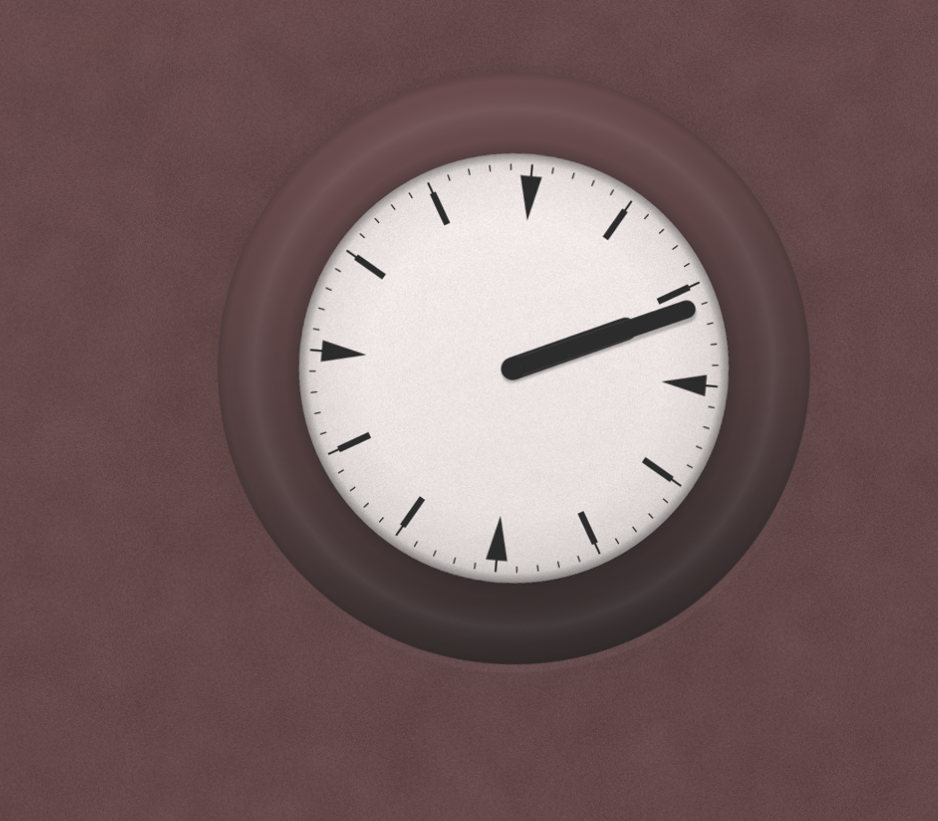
{"hour": 2, "minute": 11}
